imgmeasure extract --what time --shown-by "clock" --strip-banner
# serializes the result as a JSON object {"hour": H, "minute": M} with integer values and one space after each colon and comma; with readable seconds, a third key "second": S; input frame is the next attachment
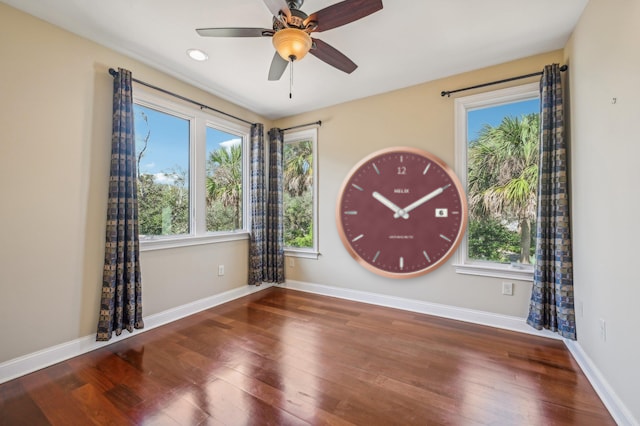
{"hour": 10, "minute": 10}
